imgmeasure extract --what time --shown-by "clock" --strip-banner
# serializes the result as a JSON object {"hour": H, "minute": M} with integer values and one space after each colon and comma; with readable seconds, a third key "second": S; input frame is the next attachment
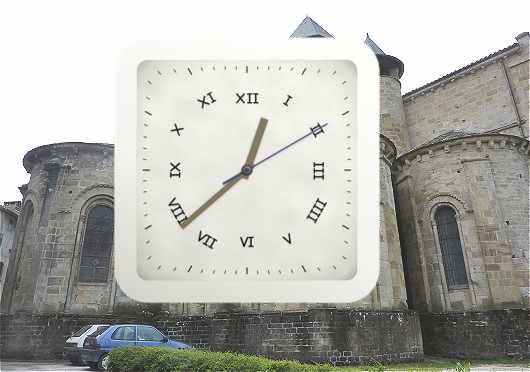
{"hour": 12, "minute": 38, "second": 10}
